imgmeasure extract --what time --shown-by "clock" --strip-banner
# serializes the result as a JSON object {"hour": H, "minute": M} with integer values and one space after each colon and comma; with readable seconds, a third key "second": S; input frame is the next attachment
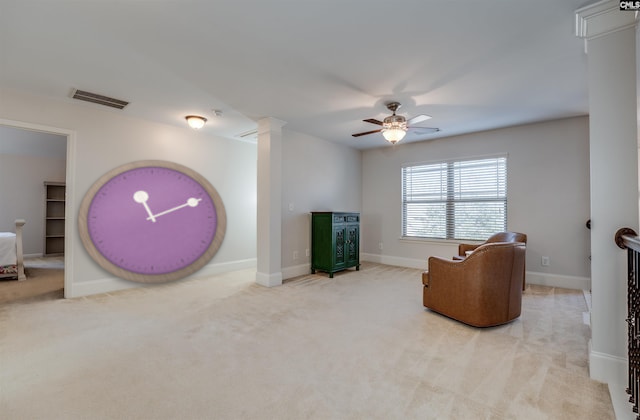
{"hour": 11, "minute": 11}
